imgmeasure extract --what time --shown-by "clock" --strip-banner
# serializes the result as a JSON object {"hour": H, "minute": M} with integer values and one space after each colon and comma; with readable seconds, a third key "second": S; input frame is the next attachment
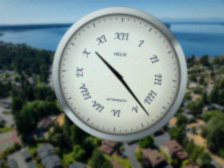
{"hour": 10, "minute": 23}
